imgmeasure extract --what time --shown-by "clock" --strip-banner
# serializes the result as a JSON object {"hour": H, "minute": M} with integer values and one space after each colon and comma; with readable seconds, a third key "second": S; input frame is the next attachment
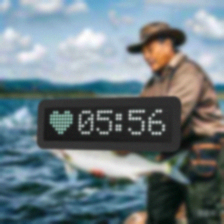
{"hour": 5, "minute": 56}
